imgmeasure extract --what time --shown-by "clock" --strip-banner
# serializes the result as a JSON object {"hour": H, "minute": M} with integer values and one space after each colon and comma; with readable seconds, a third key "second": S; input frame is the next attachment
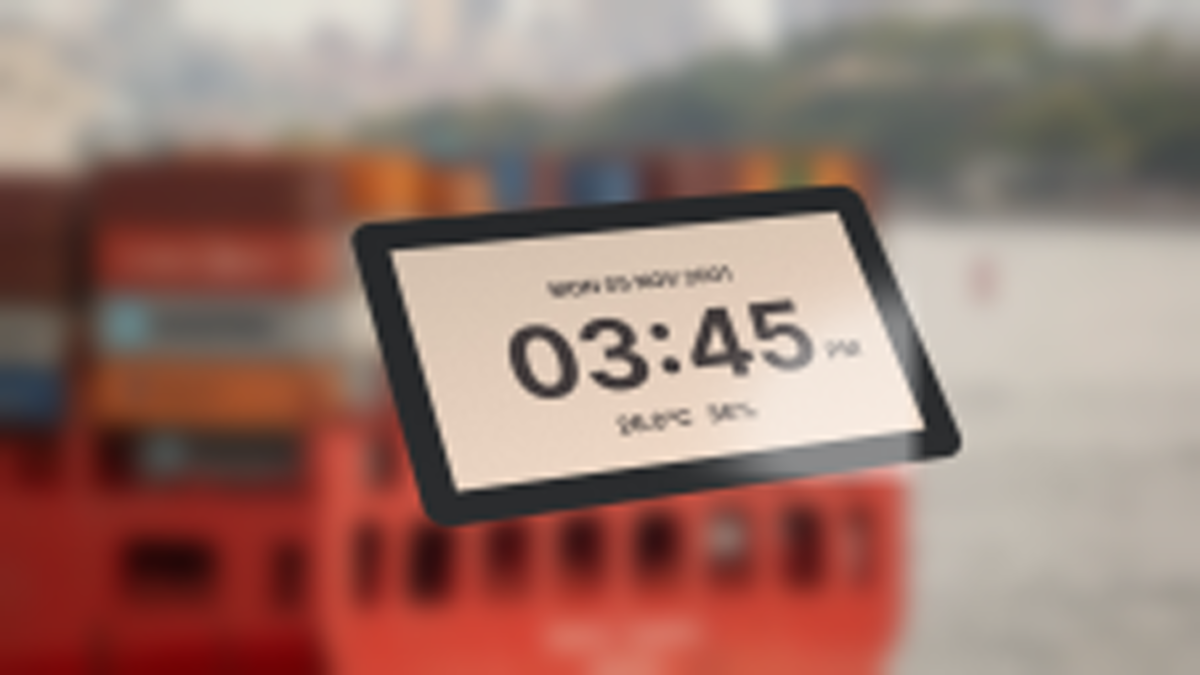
{"hour": 3, "minute": 45}
